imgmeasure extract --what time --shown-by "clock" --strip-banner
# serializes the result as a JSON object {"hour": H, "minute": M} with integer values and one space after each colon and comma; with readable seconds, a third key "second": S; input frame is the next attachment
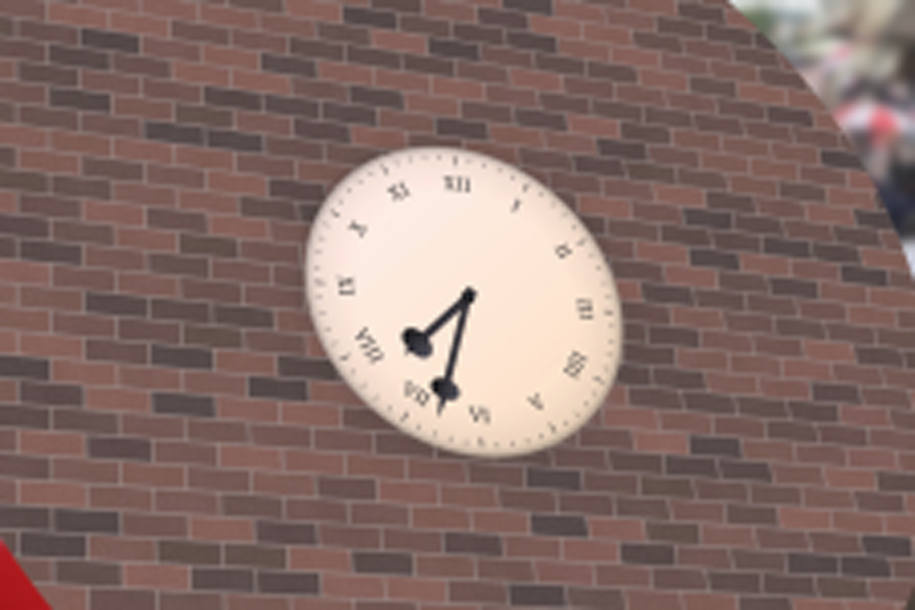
{"hour": 7, "minute": 33}
